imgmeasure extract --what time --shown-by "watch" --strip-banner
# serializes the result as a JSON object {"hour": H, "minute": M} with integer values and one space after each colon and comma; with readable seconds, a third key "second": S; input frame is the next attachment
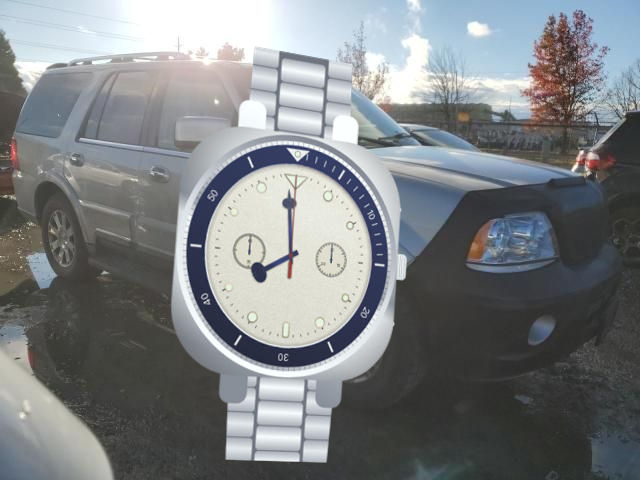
{"hour": 7, "minute": 59}
